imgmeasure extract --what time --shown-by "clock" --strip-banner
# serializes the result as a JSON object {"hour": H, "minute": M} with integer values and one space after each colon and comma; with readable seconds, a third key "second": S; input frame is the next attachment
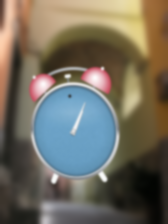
{"hour": 1, "minute": 5}
